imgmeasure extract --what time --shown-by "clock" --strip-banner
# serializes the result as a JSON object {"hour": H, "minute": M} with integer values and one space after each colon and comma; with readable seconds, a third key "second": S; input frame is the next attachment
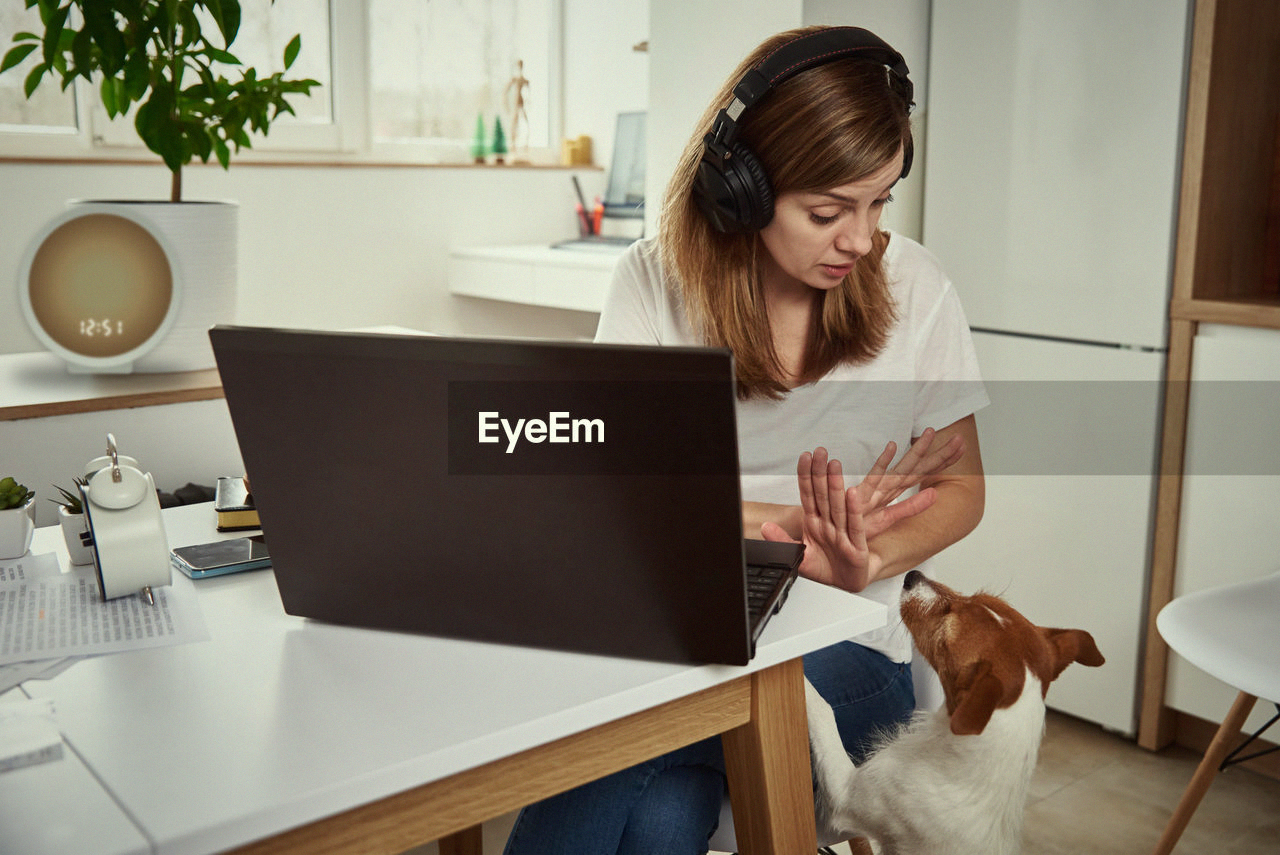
{"hour": 12, "minute": 51}
